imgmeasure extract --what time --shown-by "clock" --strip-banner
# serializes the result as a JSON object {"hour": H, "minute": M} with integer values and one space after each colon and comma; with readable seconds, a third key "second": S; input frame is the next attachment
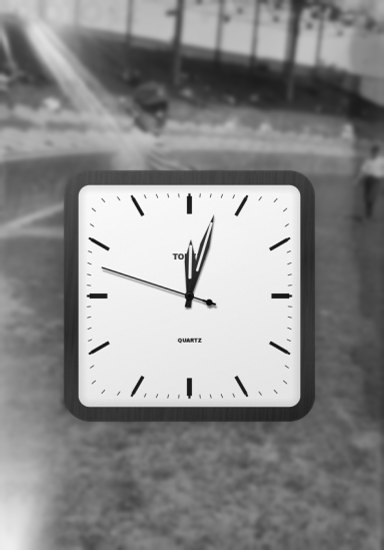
{"hour": 12, "minute": 2, "second": 48}
